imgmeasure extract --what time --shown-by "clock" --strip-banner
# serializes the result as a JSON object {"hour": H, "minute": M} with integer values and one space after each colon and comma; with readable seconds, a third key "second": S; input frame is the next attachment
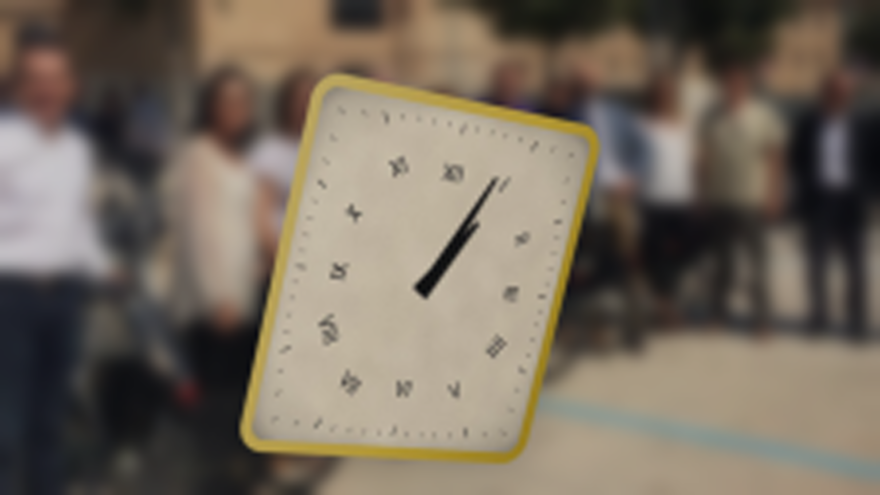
{"hour": 1, "minute": 4}
